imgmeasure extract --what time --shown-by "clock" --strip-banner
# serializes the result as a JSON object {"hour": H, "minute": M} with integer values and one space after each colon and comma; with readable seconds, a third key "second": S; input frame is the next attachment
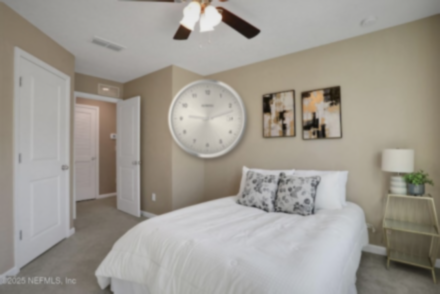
{"hour": 9, "minute": 12}
